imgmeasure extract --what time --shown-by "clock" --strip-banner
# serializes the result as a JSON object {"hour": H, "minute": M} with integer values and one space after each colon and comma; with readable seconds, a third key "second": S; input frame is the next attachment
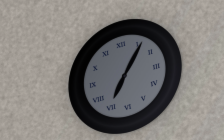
{"hour": 7, "minute": 6}
